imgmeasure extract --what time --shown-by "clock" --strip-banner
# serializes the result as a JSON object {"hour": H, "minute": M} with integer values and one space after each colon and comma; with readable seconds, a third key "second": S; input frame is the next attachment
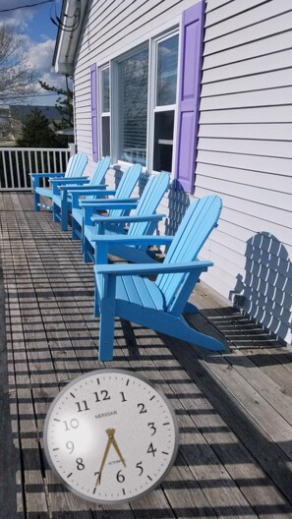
{"hour": 5, "minute": 35}
